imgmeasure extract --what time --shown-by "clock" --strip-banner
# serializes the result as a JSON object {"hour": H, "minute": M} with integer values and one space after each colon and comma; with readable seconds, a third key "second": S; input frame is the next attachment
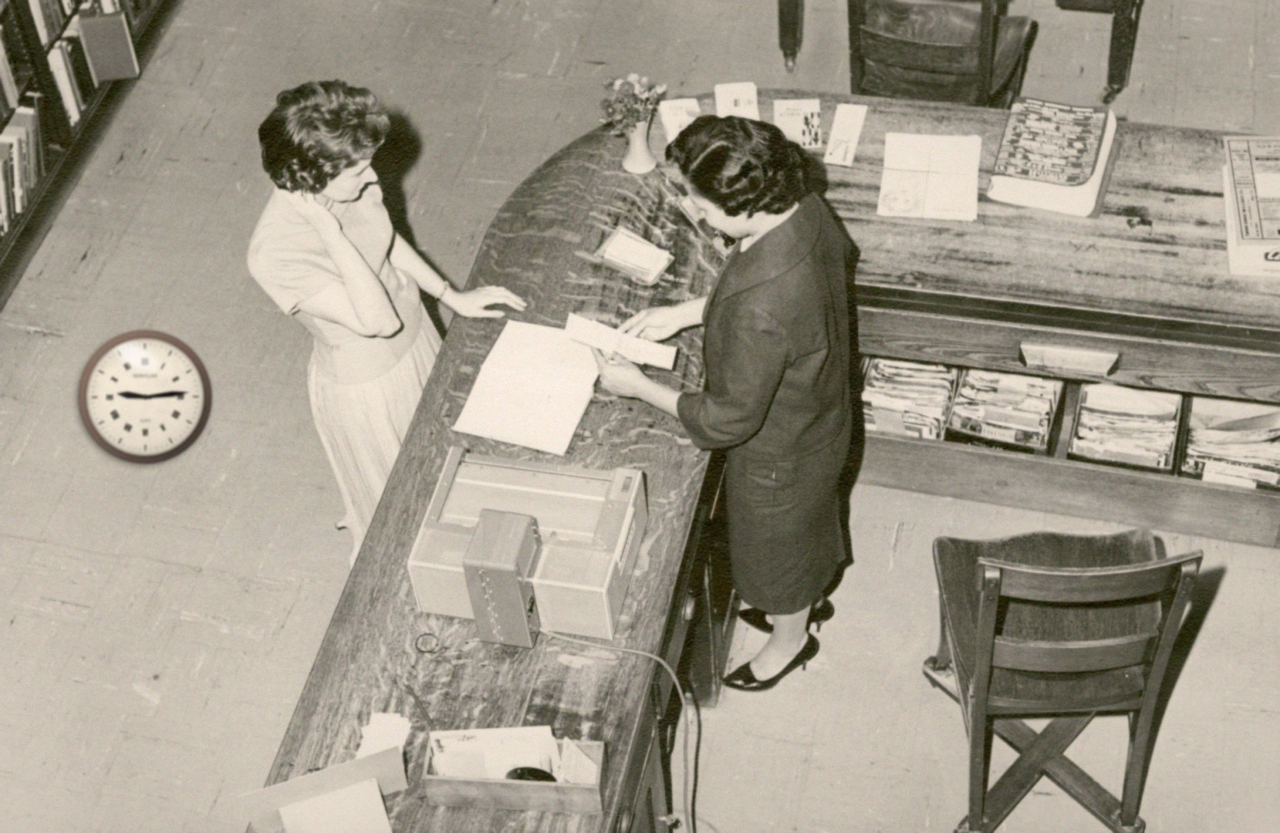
{"hour": 9, "minute": 14}
